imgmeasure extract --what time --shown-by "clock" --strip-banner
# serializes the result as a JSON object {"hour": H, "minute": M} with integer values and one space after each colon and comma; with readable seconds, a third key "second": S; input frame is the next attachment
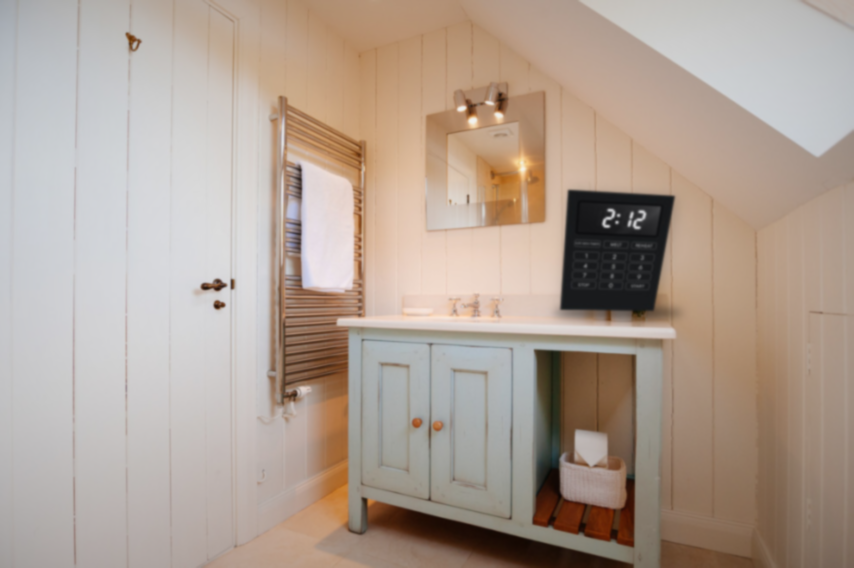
{"hour": 2, "minute": 12}
